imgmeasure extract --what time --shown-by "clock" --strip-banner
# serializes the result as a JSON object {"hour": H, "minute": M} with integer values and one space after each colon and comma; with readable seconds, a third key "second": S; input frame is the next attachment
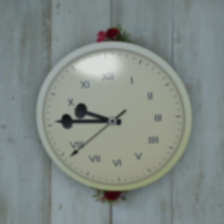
{"hour": 9, "minute": 45, "second": 39}
